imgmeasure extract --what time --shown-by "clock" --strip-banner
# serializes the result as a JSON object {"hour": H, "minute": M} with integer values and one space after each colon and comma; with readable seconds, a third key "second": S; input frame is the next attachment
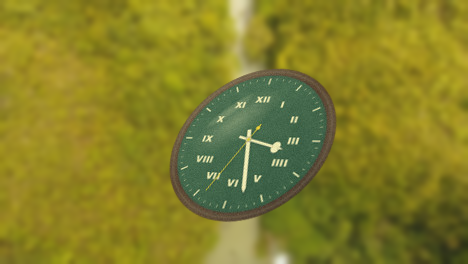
{"hour": 3, "minute": 27, "second": 34}
